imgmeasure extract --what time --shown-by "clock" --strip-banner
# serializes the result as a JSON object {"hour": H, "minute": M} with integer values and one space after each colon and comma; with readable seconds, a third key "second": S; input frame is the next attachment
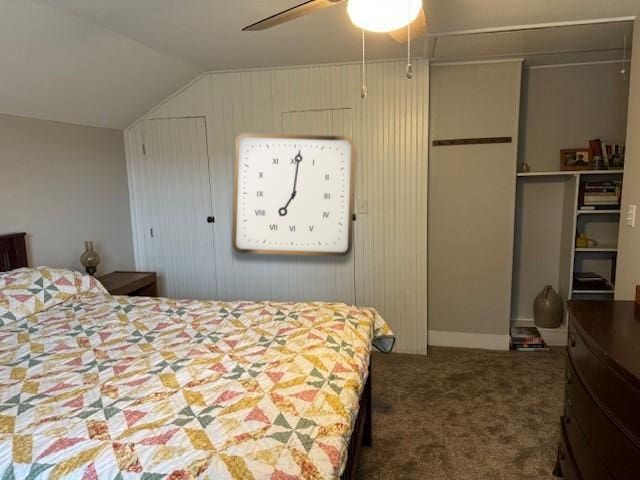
{"hour": 7, "minute": 1}
